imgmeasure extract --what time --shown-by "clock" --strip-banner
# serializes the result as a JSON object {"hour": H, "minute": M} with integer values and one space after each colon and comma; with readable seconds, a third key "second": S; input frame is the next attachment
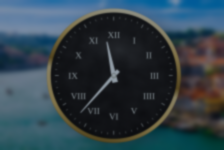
{"hour": 11, "minute": 37}
